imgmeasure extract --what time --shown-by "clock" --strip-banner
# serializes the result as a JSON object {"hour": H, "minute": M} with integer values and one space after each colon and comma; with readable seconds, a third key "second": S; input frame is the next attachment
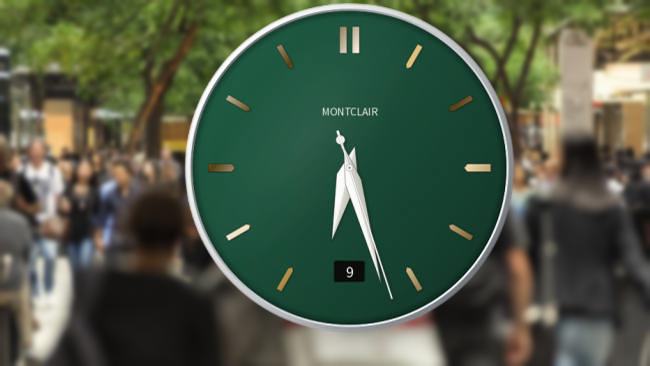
{"hour": 6, "minute": 27, "second": 27}
